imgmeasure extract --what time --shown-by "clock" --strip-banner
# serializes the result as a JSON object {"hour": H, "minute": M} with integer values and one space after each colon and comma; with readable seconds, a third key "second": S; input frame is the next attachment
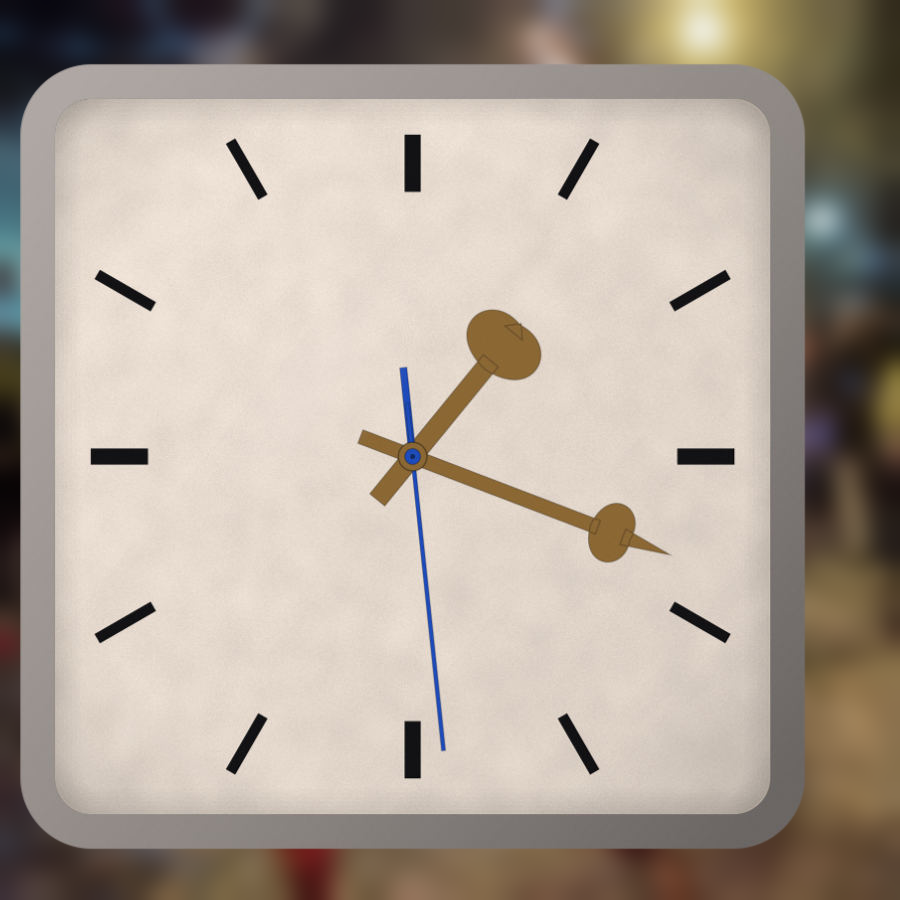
{"hour": 1, "minute": 18, "second": 29}
